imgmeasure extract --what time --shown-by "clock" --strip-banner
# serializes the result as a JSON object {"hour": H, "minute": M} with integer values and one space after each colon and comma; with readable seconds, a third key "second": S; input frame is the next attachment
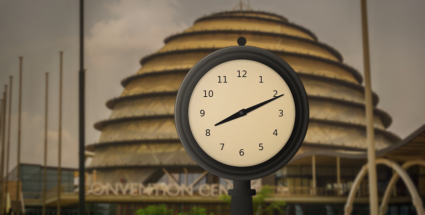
{"hour": 8, "minute": 11}
